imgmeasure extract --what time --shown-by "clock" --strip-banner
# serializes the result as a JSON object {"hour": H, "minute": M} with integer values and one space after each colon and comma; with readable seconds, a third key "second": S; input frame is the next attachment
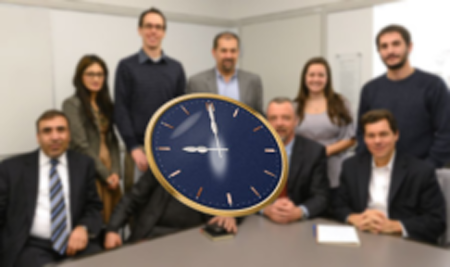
{"hour": 9, "minute": 0}
